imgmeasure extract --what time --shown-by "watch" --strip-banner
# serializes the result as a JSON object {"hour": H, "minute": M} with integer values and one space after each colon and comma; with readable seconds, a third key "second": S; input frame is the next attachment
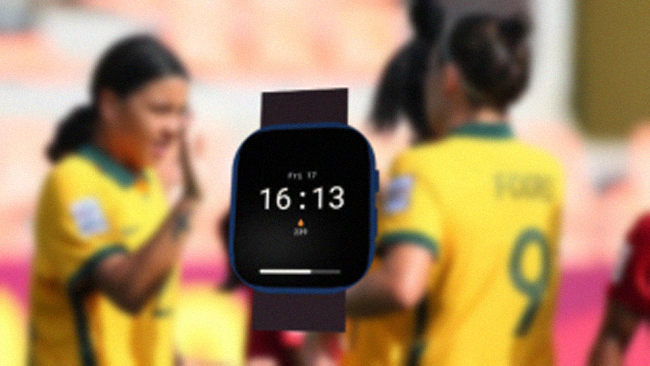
{"hour": 16, "minute": 13}
